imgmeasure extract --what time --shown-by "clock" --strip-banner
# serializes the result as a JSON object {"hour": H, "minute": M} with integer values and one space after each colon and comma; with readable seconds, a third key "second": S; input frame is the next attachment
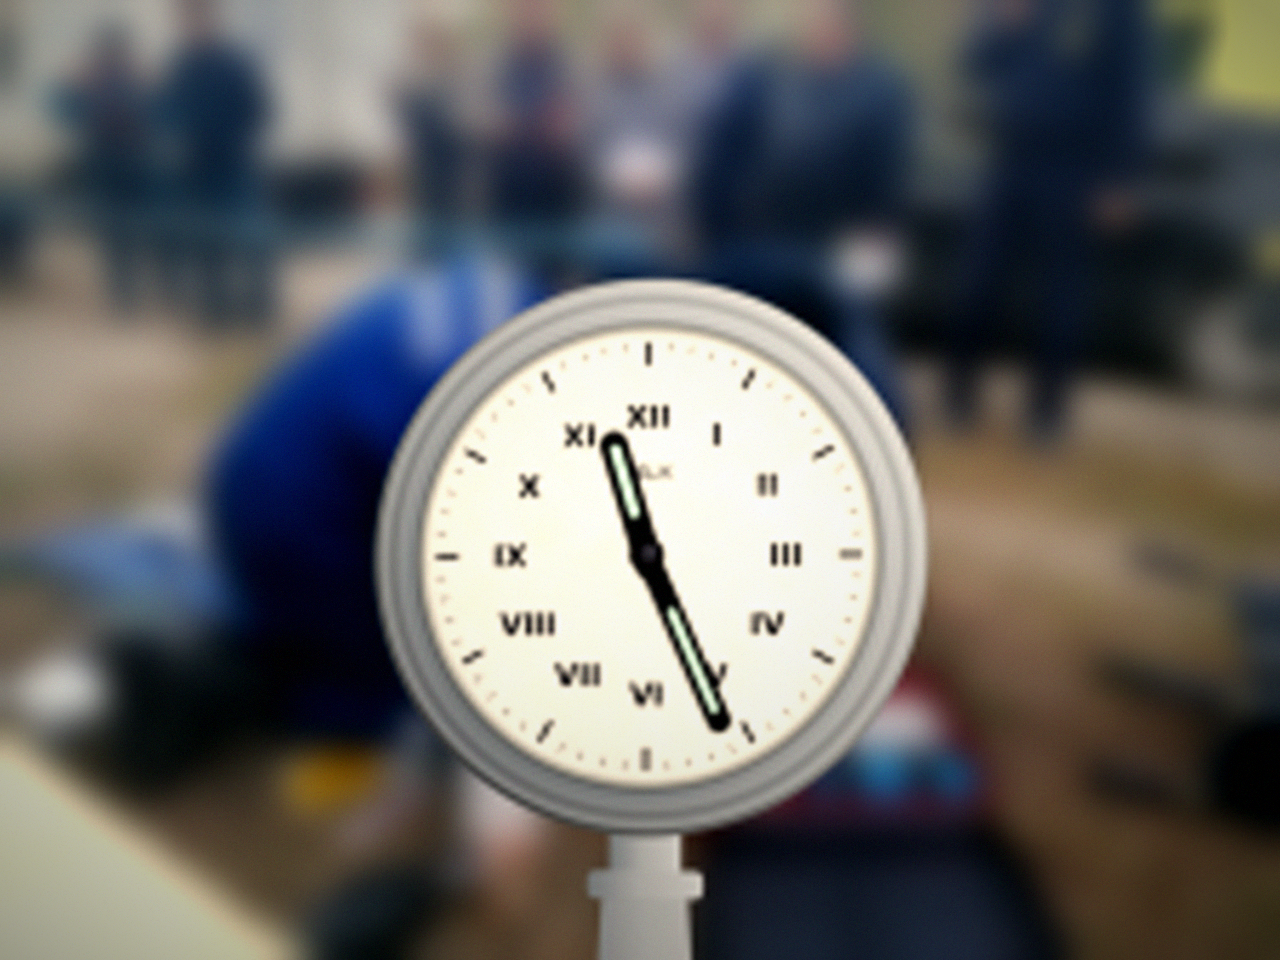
{"hour": 11, "minute": 26}
